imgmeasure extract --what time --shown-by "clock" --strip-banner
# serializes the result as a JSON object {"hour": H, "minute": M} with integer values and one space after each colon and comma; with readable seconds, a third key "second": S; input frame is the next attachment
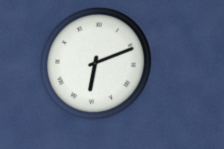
{"hour": 6, "minute": 11}
